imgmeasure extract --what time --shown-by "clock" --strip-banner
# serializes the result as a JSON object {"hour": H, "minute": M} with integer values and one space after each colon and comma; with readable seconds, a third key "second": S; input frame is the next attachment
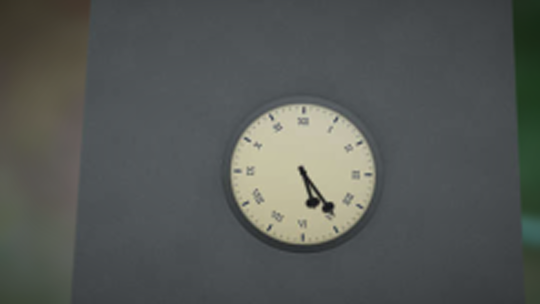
{"hour": 5, "minute": 24}
